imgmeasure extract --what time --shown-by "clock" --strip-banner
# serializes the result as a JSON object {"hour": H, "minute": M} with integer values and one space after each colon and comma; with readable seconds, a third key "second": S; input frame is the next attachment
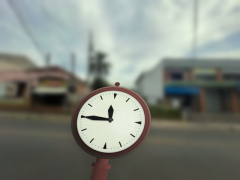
{"hour": 11, "minute": 45}
